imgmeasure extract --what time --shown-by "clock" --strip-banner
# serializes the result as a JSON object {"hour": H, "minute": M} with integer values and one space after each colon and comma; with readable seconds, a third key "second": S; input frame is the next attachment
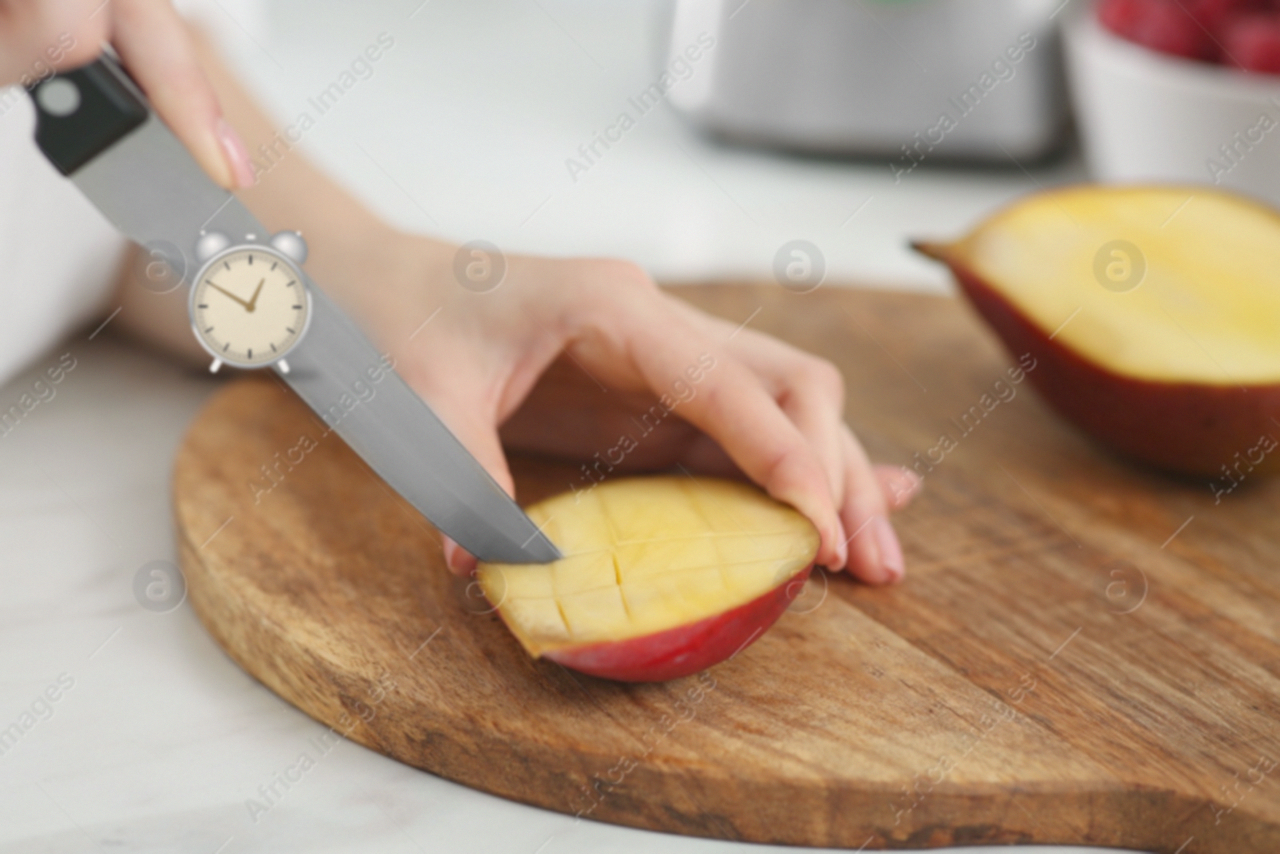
{"hour": 12, "minute": 50}
